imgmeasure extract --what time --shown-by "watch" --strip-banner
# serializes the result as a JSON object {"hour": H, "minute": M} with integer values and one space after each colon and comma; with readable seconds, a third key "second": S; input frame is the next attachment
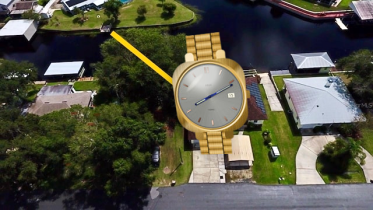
{"hour": 8, "minute": 11}
